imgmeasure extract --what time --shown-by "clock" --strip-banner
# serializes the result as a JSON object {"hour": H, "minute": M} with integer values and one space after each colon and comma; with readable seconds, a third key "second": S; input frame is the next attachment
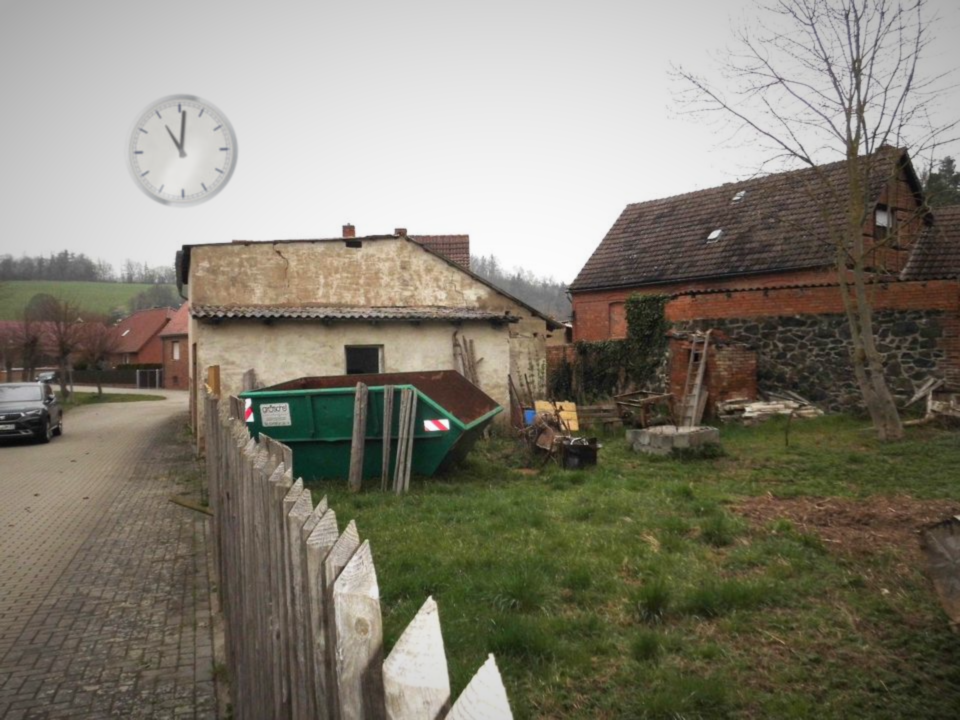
{"hour": 11, "minute": 1}
